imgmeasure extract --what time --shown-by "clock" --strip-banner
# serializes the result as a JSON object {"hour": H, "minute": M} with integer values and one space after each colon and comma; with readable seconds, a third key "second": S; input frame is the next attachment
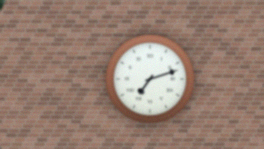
{"hour": 7, "minute": 12}
